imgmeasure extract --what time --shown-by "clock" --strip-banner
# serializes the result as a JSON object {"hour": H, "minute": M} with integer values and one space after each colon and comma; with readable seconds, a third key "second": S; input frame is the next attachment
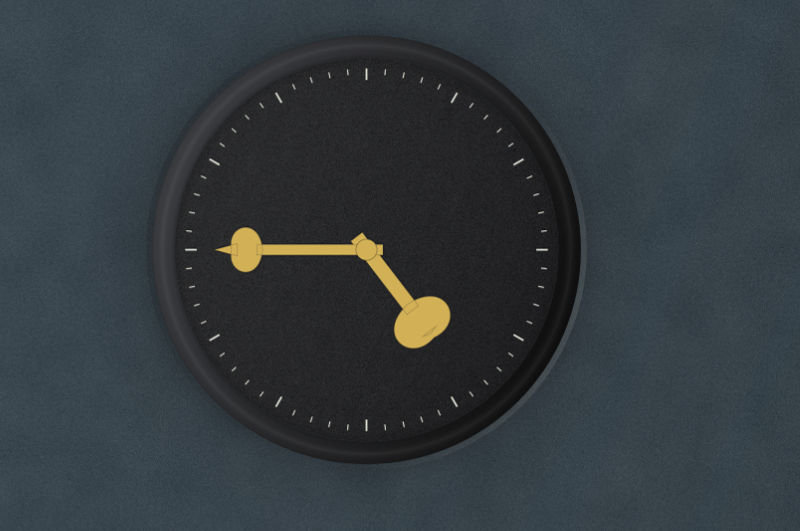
{"hour": 4, "minute": 45}
